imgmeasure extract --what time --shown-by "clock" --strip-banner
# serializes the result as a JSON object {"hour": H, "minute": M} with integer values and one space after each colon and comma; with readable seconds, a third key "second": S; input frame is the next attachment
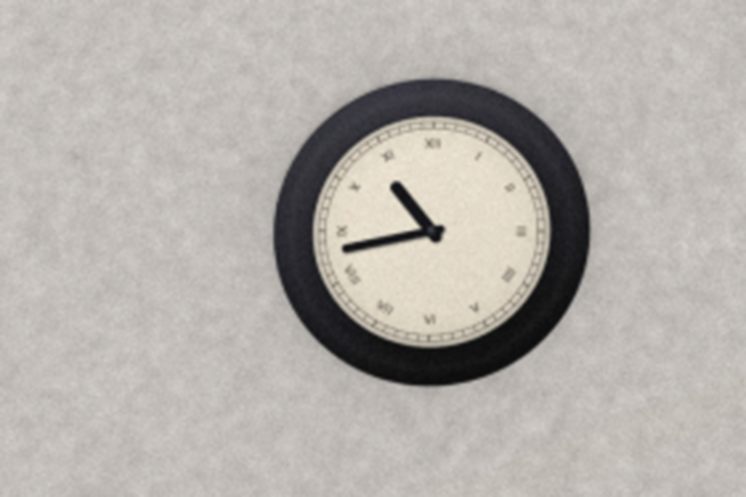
{"hour": 10, "minute": 43}
